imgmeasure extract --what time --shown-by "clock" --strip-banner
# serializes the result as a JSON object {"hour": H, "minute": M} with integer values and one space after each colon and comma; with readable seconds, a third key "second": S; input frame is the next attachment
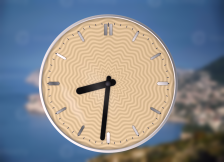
{"hour": 8, "minute": 31}
